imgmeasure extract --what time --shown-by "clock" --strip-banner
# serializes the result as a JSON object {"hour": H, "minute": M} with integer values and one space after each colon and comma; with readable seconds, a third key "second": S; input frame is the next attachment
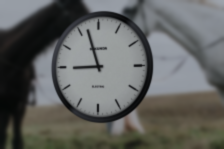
{"hour": 8, "minute": 57}
